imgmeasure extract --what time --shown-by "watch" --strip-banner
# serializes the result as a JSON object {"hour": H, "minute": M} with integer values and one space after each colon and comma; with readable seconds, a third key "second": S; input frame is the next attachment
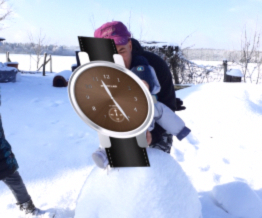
{"hour": 11, "minute": 26}
